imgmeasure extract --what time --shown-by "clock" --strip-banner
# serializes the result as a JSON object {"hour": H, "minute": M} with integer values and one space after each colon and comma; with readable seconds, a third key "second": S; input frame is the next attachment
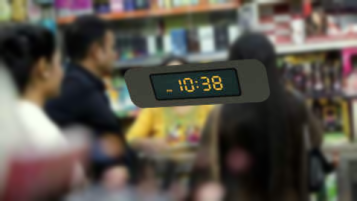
{"hour": 10, "minute": 38}
